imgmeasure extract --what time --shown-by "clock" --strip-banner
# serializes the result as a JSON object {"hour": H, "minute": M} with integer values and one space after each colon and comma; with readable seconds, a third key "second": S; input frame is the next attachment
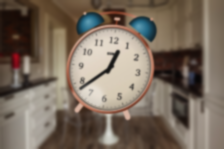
{"hour": 12, "minute": 38}
